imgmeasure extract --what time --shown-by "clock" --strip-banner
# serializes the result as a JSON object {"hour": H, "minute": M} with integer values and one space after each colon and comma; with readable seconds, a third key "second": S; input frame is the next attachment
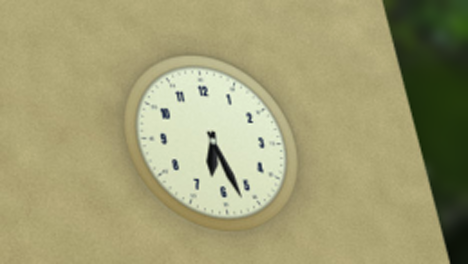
{"hour": 6, "minute": 27}
